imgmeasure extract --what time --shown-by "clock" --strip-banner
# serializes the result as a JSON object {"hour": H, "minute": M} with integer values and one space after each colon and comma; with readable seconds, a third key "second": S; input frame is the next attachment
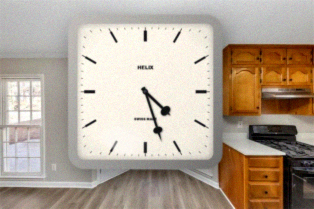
{"hour": 4, "minute": 27}
